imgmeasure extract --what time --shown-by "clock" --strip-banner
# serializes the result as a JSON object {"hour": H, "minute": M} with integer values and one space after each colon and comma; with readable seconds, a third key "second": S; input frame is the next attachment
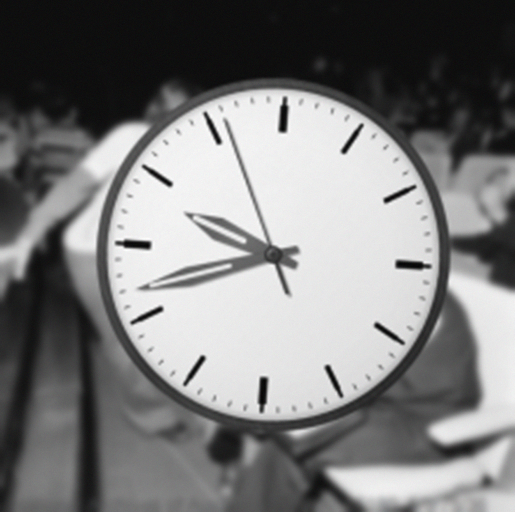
{"hour": 9, "minute": 41, "second": 56}
